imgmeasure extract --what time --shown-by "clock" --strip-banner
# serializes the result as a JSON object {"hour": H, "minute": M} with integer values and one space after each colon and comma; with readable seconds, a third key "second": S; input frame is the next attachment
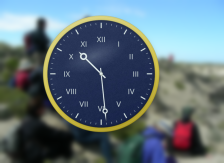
{"hour": 10, "minute": 29}
